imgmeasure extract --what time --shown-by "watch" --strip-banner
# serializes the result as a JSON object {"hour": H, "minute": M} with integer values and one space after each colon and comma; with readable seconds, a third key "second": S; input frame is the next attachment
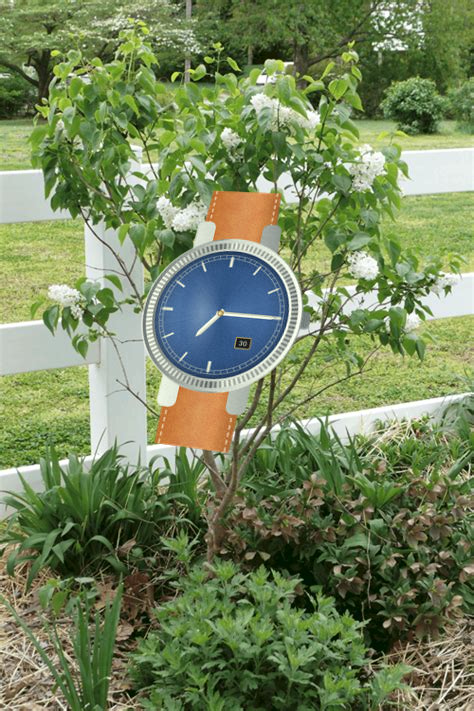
{"hour": 7, "minute": 15}
